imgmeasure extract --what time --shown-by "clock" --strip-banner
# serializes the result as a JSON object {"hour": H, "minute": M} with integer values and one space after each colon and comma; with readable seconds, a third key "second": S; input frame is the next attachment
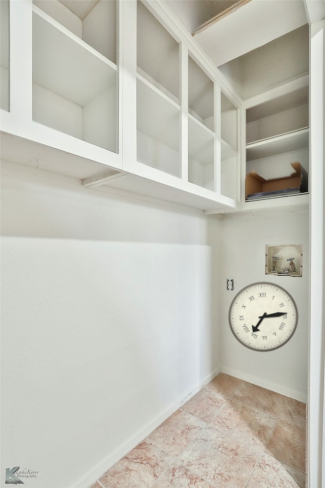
{"hour": 7, "minute": 14}
